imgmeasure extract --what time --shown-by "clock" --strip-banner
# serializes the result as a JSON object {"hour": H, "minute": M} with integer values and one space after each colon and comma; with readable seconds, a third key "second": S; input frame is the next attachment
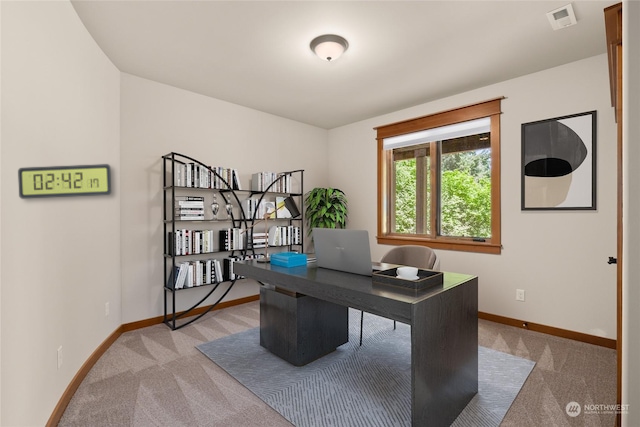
{"hour": 2, "minute": 42}
